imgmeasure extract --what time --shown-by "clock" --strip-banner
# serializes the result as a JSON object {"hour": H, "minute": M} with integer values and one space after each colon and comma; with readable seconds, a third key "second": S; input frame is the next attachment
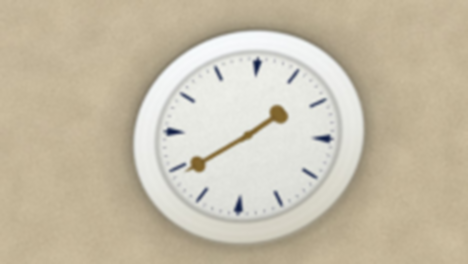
{"hour": 1, "minute": 39}
